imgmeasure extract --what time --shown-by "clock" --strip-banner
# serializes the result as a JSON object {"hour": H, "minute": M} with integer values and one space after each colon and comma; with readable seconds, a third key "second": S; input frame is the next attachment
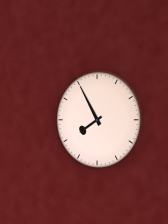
{"hour": 7, "minute": 55}
